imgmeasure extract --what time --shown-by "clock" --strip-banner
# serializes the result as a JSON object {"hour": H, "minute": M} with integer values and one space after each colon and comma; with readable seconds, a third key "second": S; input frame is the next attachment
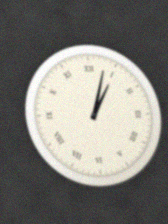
{"hour": 1, "minute": 3}
